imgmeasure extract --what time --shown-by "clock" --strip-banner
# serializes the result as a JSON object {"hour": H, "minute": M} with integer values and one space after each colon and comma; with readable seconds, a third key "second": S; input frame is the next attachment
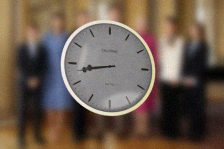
{"hour": 8, "minute": 43}
